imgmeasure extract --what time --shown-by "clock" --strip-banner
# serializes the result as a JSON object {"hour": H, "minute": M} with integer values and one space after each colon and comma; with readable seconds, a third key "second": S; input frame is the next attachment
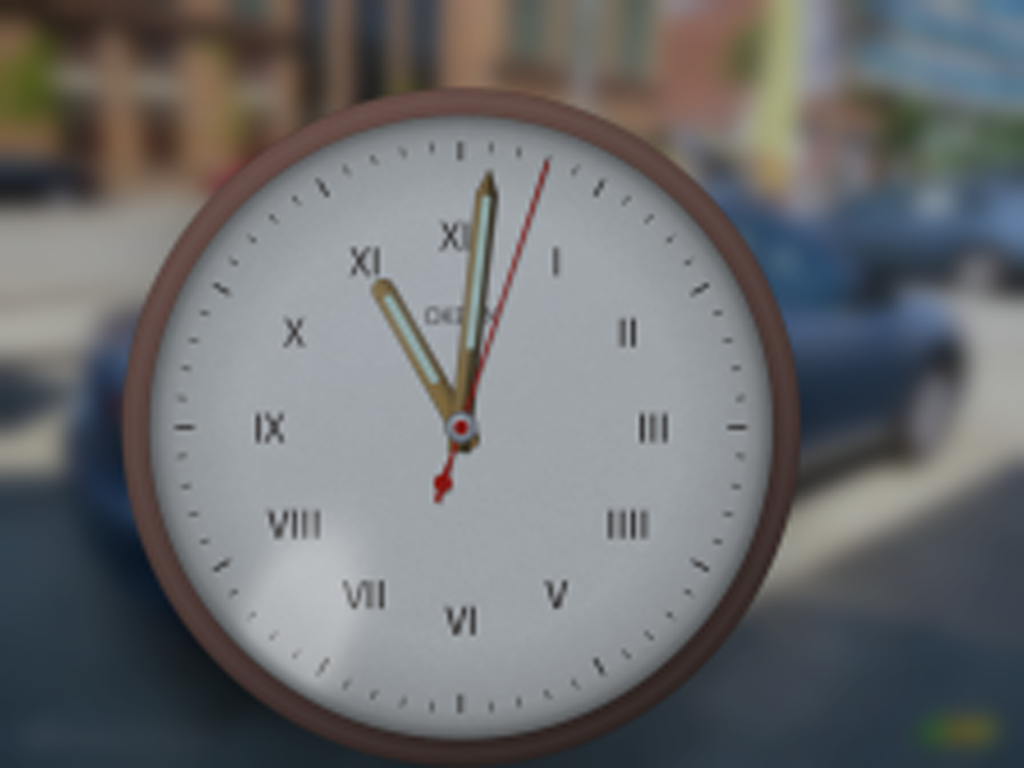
{"hour": 11, "minute": 1, "second": 3}
